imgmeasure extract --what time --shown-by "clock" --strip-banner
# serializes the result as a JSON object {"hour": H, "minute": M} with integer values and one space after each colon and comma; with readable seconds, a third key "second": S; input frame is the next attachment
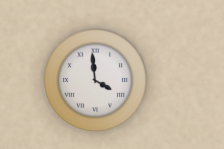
{"hour": 3, "minute": 59}
